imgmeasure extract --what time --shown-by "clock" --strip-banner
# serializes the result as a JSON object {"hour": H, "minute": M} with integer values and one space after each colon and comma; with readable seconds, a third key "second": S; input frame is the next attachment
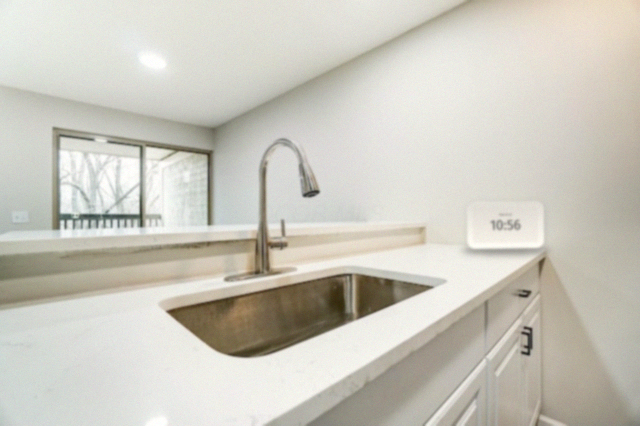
{"hour": 10, "minute": 56}
